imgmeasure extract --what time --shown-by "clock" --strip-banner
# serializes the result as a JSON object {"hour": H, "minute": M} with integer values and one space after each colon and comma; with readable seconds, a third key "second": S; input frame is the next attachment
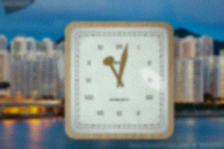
{"hour": 11, "minute": 2}
